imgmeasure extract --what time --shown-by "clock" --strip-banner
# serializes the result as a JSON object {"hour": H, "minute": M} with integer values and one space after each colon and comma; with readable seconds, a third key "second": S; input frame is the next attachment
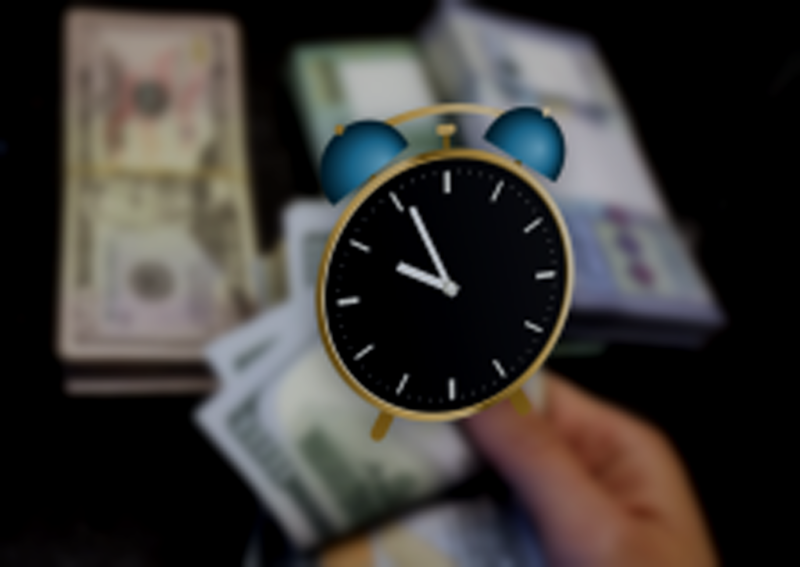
{"hour": 9, "minute": 56}
